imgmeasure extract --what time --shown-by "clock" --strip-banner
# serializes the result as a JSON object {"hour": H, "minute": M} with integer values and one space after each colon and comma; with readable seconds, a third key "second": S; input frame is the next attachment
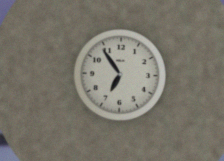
{"hour": 6, "minute": 54}
